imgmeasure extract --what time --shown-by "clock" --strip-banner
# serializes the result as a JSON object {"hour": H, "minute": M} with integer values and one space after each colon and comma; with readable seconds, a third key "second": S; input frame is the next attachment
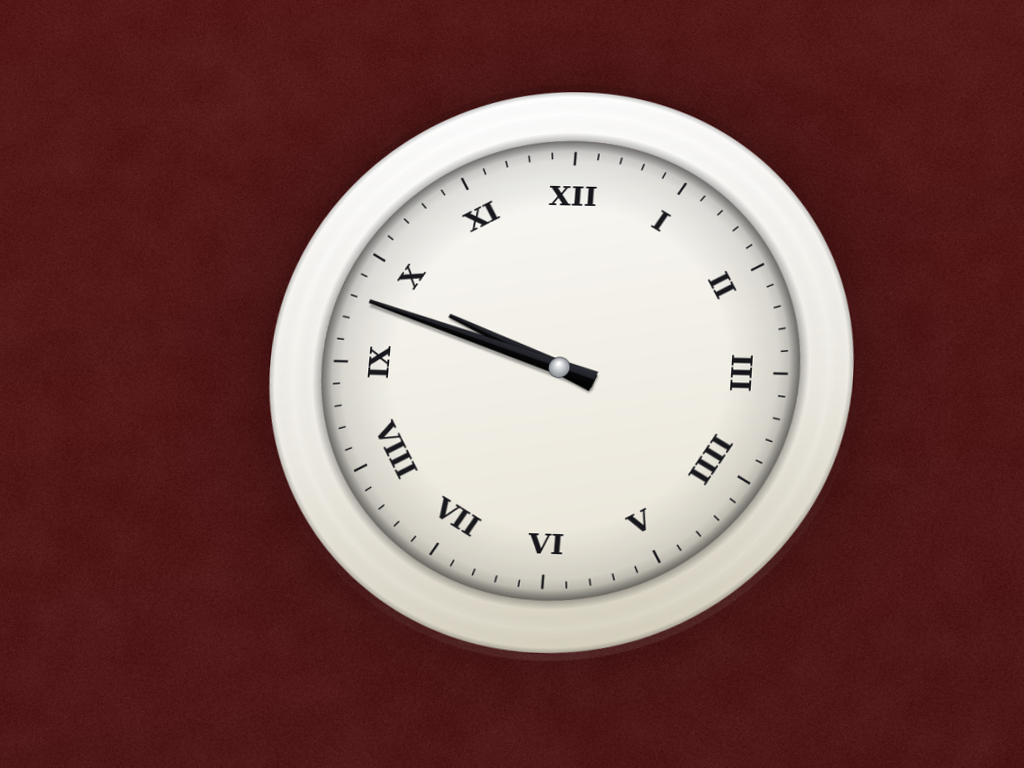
{"hour": 9, "minute": 48}
